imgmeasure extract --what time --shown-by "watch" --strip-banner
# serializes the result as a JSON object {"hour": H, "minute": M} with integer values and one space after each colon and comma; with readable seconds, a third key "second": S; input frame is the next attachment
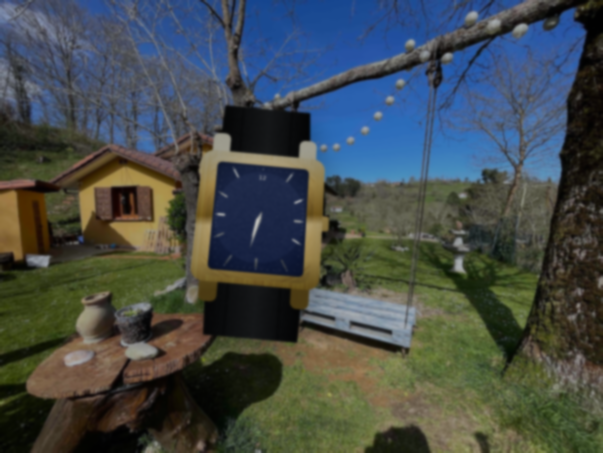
{"hour": 6, "minute": 32}
